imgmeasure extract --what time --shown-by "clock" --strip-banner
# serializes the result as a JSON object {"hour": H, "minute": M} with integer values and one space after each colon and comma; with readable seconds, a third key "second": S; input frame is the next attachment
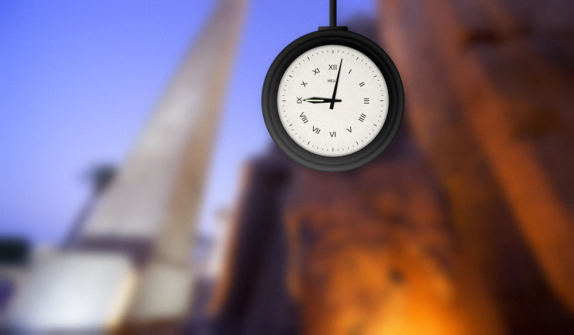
{"hour": 9, "minute": 2}
